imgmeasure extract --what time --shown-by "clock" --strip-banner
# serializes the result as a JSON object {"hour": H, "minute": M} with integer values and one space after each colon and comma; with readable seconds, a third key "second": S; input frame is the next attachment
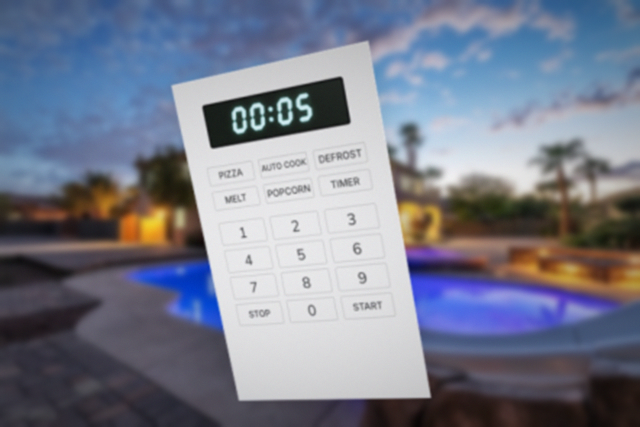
{"hour": 0, "minute": 5}
